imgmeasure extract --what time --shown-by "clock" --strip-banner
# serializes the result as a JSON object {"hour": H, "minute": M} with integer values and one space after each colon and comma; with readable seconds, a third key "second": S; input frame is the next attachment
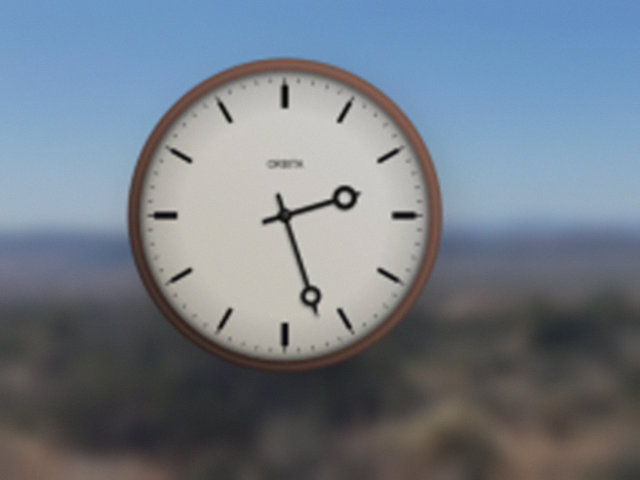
{"hour": 2, "minute": 27}
